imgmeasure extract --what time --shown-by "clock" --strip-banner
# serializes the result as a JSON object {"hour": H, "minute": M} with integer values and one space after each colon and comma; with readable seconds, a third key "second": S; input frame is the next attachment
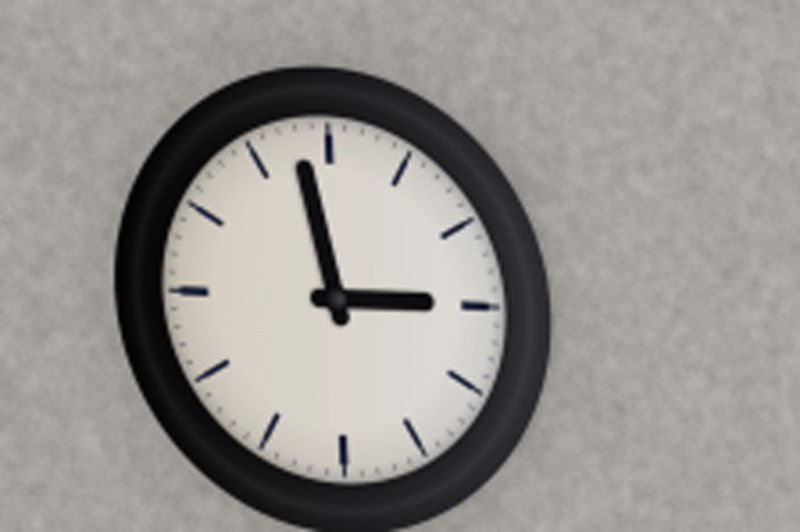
{"hour": 2, "minute": 58}
